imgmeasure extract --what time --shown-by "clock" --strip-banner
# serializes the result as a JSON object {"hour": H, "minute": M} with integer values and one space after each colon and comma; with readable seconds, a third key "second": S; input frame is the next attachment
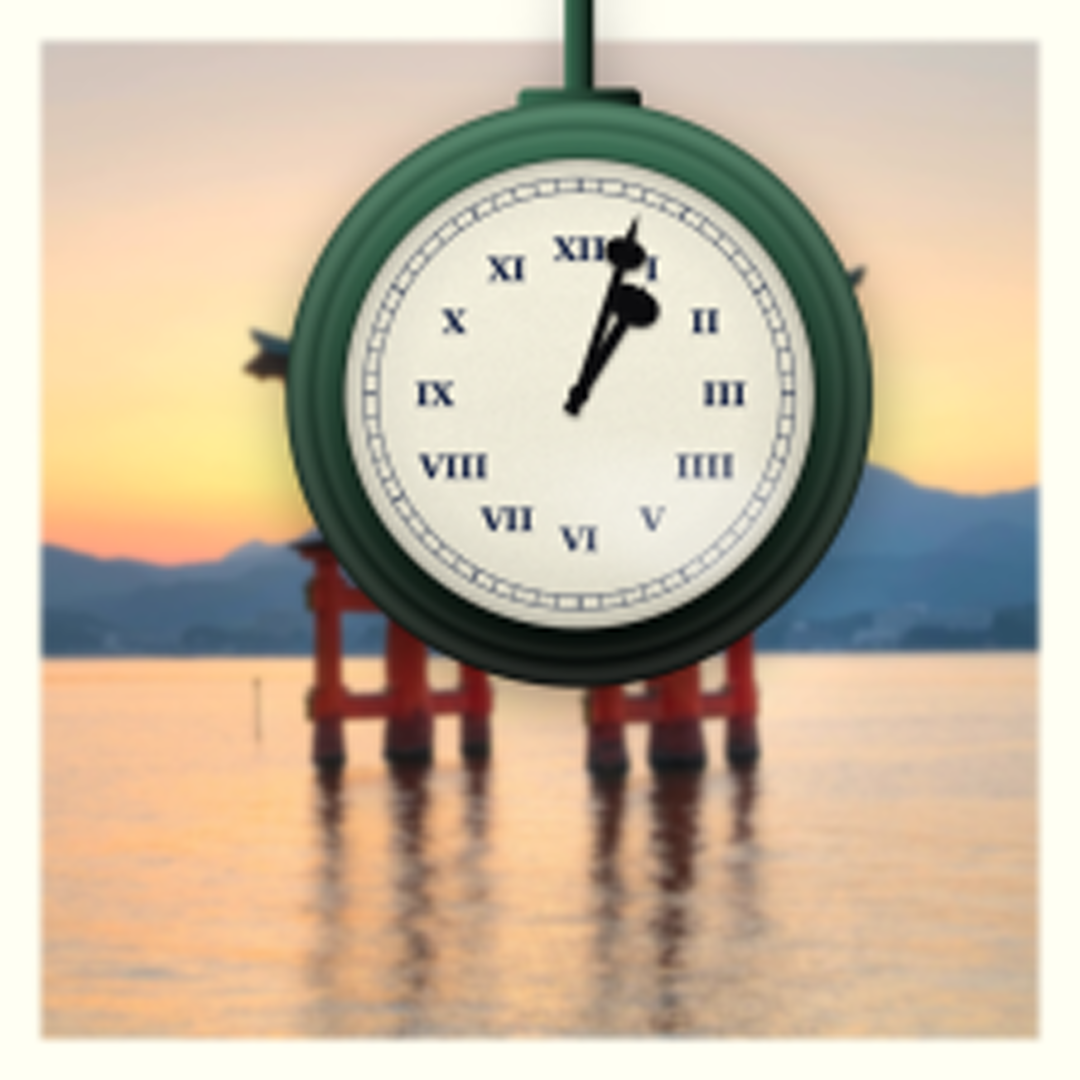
{"hour": 1, "minute": 3}
